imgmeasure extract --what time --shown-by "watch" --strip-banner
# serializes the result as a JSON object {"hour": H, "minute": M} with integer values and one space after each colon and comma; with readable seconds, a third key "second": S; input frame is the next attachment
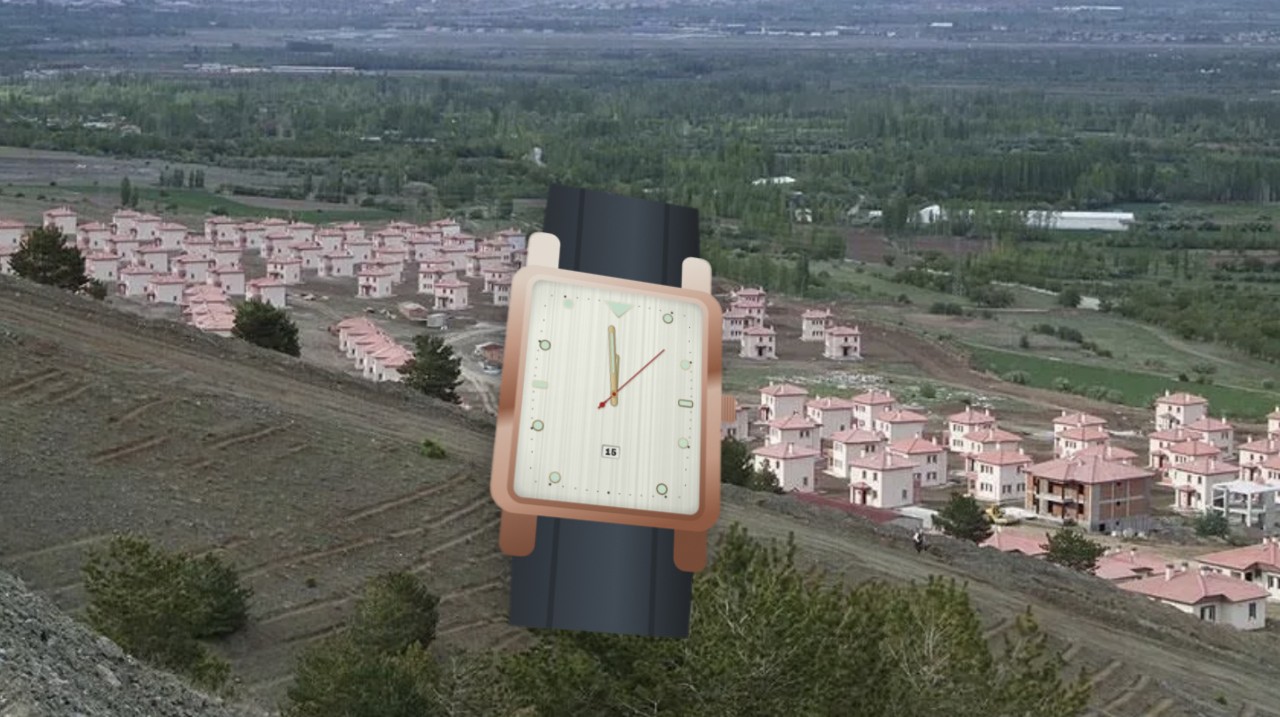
{"hour": 11, "minute": 59, "second": 7}
